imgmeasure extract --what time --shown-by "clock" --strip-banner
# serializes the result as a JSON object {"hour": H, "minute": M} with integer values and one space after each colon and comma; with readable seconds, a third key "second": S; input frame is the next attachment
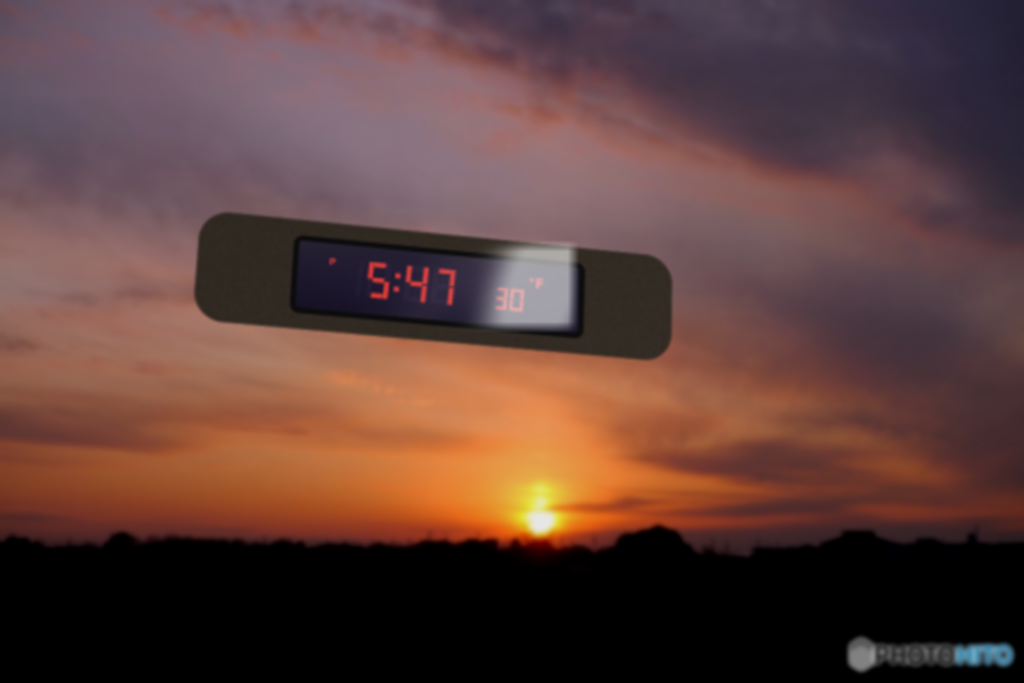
{"hour": 5, "minute": 47}
